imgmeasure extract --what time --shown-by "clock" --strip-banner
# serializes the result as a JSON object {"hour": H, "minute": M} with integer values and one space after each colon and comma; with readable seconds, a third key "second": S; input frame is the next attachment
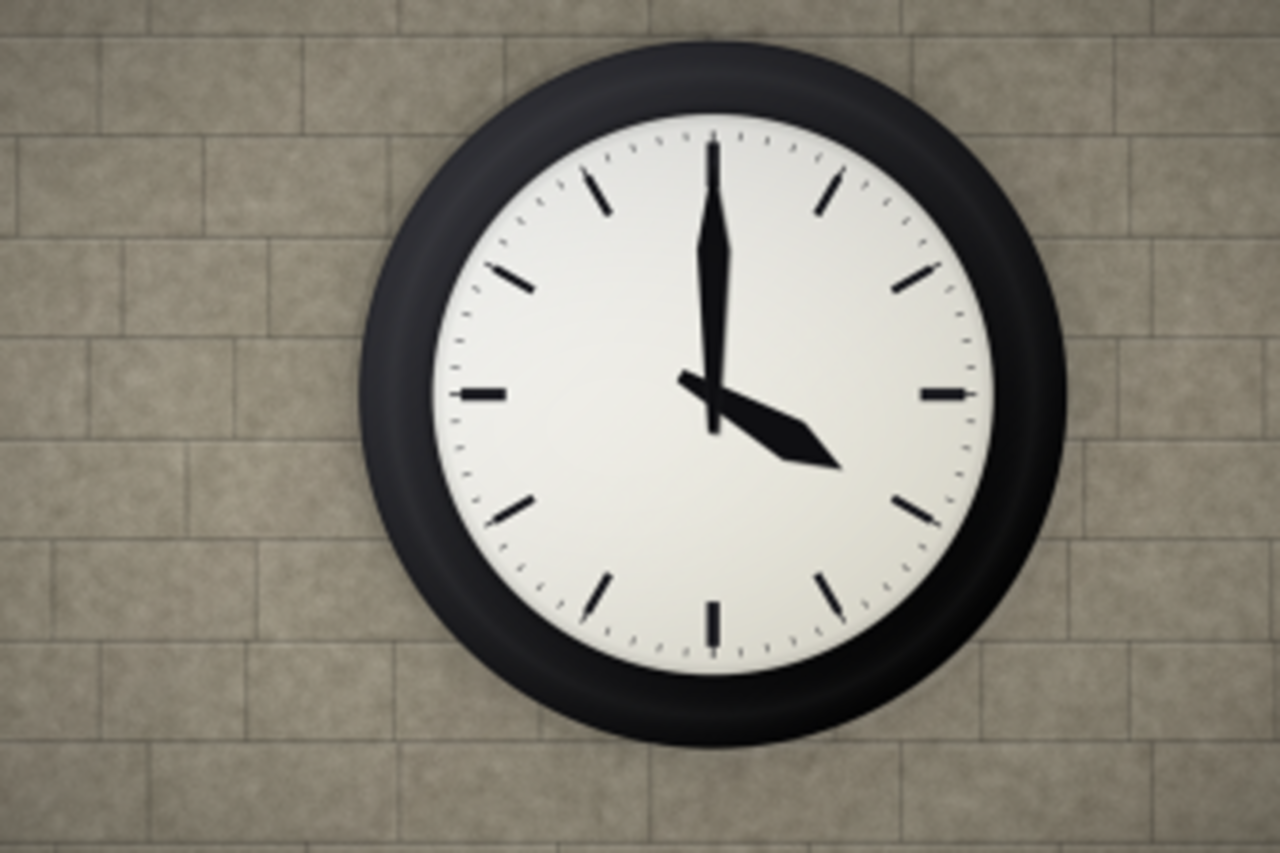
{"hour": 4, "minute": 0}
